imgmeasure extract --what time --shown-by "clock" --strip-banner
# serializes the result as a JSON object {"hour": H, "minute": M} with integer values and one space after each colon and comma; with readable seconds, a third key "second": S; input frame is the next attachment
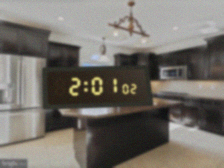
{"hour": 2, "minute": 1}
